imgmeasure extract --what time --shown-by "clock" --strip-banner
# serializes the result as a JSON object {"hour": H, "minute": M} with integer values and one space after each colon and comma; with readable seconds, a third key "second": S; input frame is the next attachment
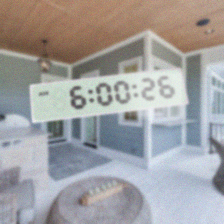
{"hour": 6, "minute": 0, "second": 26}
